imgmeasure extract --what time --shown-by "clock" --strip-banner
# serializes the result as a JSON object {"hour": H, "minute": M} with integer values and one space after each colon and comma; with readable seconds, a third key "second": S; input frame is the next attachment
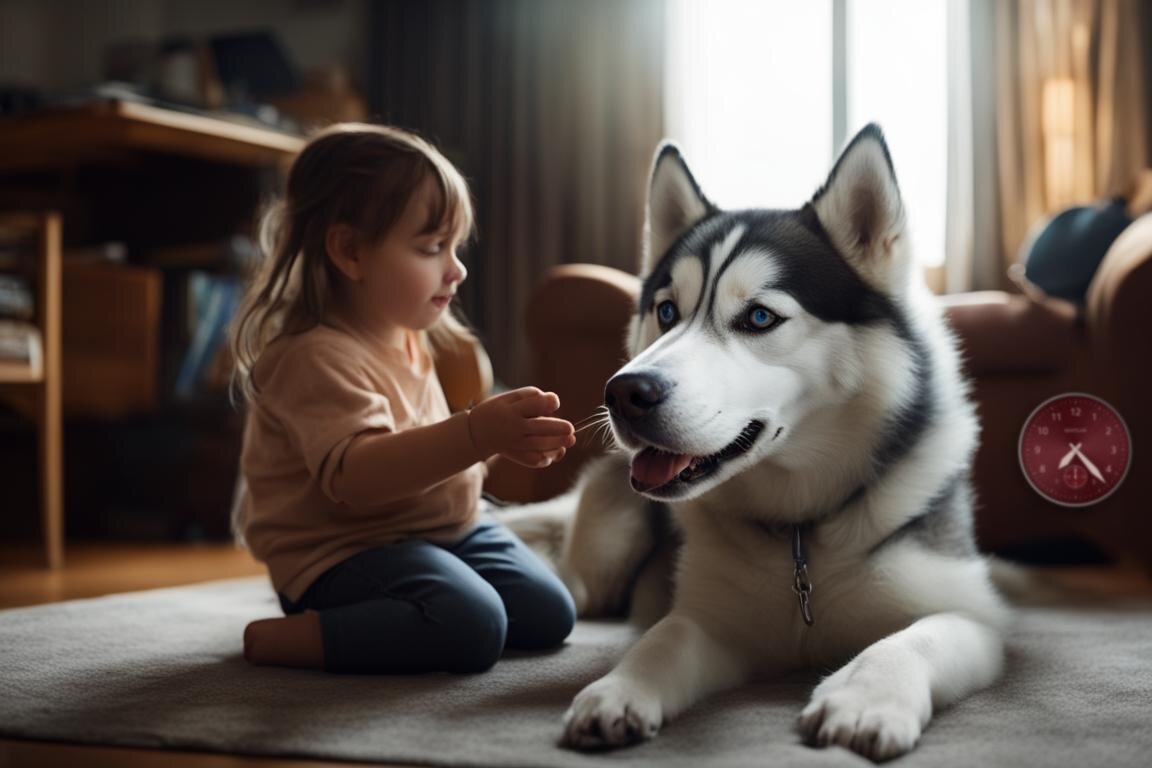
{"hour": 7, "minute": 23}
